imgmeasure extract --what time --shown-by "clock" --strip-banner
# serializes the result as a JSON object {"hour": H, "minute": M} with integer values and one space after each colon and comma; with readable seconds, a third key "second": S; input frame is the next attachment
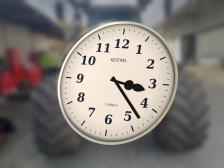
{"hour": 3, "minute": 23}
